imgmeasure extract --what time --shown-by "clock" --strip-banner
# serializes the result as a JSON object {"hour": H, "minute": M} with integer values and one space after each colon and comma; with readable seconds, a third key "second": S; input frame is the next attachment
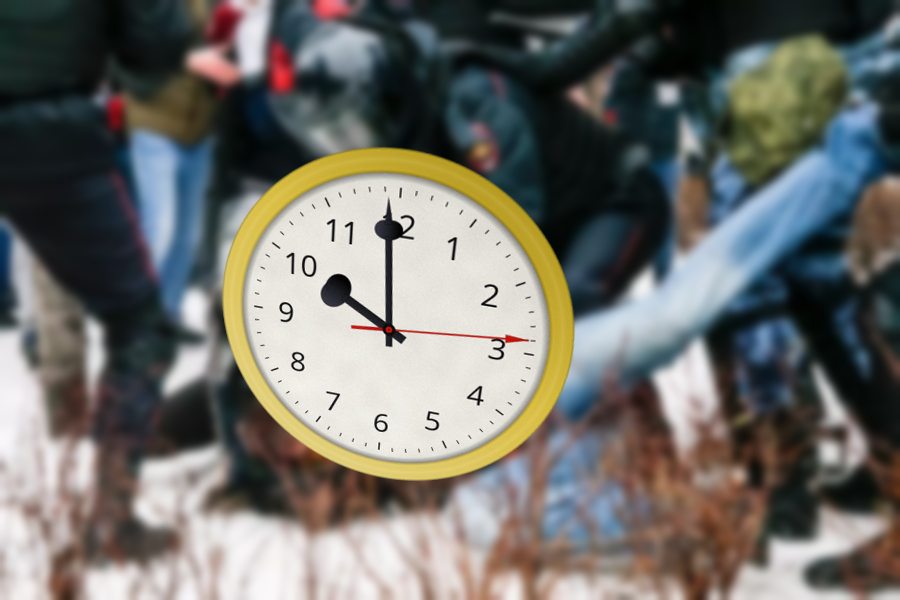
{"hour": 9, "minute": 59, "second": 14}
